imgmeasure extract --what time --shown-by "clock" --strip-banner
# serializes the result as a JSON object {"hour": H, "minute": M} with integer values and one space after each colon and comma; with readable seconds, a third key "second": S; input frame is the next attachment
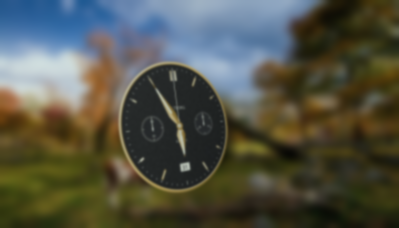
{"hour": 5, "minute": 55}
